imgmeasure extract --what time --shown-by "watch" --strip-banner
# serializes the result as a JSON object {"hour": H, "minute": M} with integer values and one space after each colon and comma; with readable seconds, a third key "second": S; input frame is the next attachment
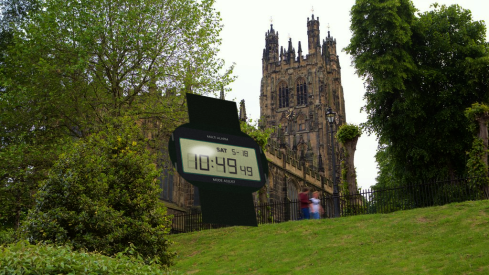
{"hour": 10, "minute": 49, "second": 49}
